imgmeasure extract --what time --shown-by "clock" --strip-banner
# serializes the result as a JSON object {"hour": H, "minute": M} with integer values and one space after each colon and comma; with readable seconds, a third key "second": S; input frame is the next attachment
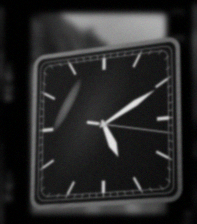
{"hour": 5, "minute": 10, "second": 17}
